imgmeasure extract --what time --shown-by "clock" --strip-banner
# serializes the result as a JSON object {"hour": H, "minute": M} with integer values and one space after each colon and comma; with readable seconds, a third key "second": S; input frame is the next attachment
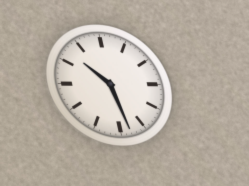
{"hour": 10, "minute": 28}
